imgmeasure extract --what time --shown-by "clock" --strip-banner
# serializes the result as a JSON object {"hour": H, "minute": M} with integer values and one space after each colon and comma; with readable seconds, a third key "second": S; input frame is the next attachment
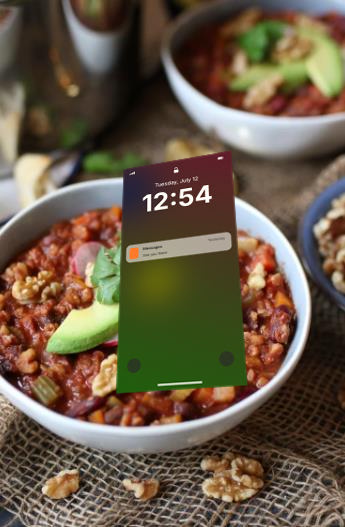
{"hour": 12, "minute": 54}
